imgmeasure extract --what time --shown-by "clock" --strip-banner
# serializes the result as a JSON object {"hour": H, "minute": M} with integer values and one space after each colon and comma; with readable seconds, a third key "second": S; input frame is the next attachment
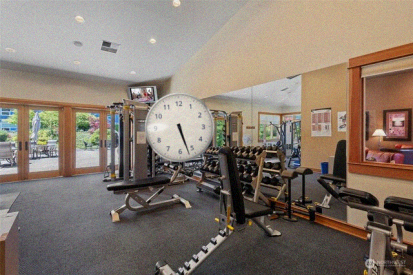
{"hour": 5, "minute": 27}
